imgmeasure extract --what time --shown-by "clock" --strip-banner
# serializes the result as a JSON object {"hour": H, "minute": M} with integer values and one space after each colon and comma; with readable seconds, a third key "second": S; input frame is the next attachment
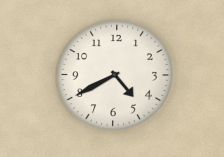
{"hour": 4, "minute": 40}
